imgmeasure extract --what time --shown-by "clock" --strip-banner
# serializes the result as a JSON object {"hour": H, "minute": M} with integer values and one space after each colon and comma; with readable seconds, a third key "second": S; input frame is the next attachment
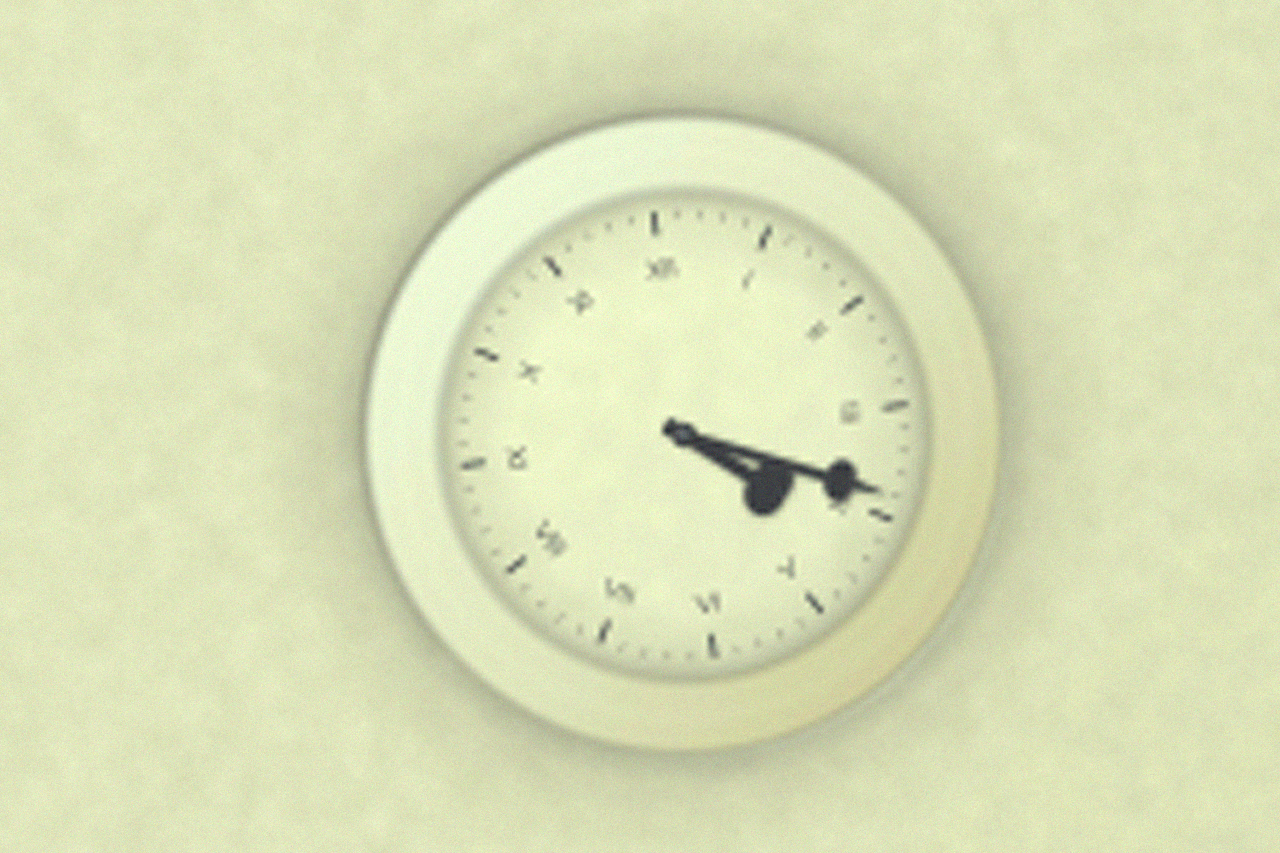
{"hour": 4, "minute": 19}
